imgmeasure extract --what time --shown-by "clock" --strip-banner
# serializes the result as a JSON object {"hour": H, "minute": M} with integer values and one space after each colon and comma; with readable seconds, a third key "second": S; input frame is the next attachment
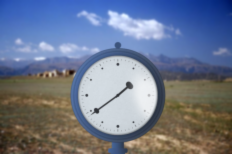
{"hour": 1, "minute": 39}
